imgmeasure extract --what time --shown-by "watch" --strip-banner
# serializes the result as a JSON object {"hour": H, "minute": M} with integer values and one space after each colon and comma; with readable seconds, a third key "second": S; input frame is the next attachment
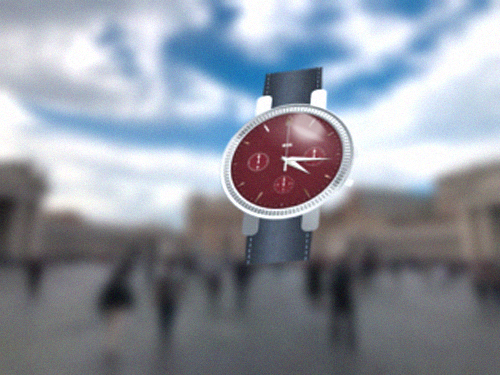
{"hour": 4, "minute": 16}
